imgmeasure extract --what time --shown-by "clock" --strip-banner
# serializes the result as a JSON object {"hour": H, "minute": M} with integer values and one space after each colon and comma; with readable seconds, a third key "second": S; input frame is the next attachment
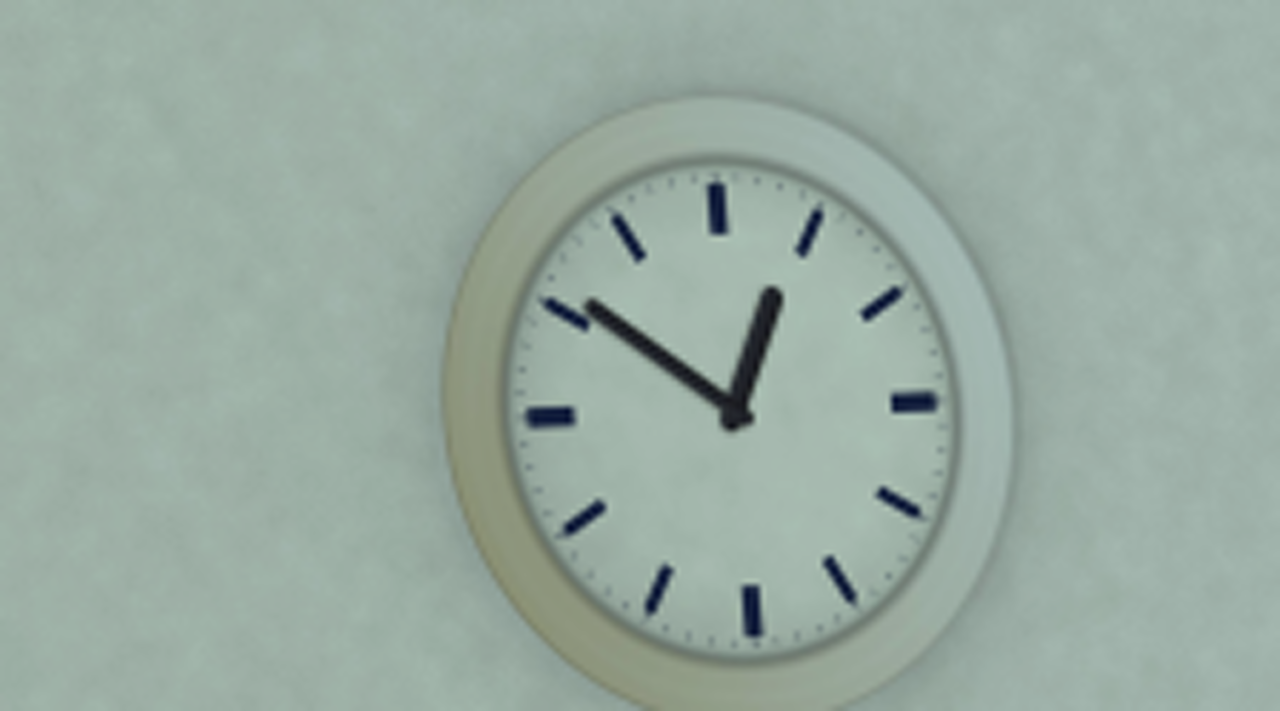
{"hour": 12, "minute": 51}
